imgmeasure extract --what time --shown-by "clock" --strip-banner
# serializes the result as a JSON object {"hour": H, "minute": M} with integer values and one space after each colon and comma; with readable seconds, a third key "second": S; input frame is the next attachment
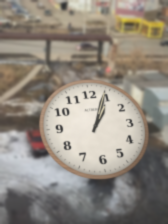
{"hour": 1, "minute": 4}
